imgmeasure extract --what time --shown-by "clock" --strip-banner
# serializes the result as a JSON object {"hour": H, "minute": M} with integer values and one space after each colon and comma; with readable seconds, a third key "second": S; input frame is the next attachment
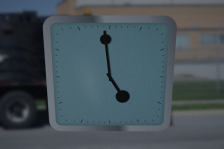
{"hour": 4, "minute": 59}
